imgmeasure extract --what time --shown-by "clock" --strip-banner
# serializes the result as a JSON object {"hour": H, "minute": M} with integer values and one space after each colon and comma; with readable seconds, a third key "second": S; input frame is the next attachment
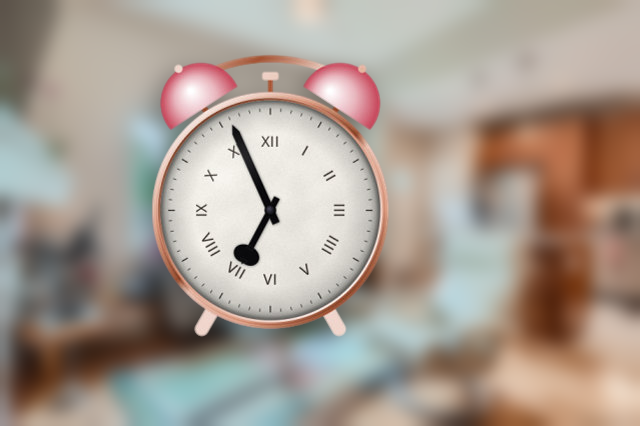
{"hour": 6, "minute": 56}
